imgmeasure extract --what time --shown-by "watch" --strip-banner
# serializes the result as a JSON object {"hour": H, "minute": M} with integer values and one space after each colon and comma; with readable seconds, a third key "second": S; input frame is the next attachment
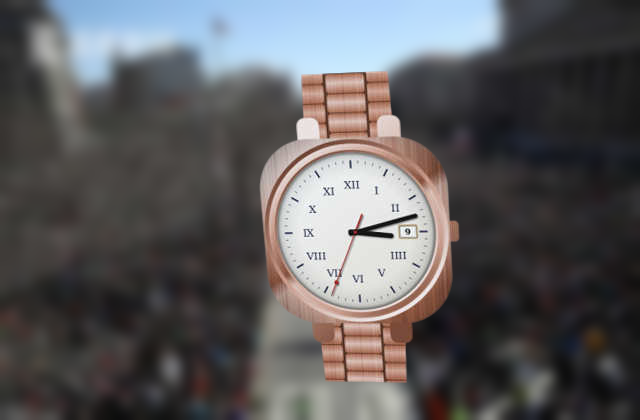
{"hour": 3, "minute": 12, "second": 34}
